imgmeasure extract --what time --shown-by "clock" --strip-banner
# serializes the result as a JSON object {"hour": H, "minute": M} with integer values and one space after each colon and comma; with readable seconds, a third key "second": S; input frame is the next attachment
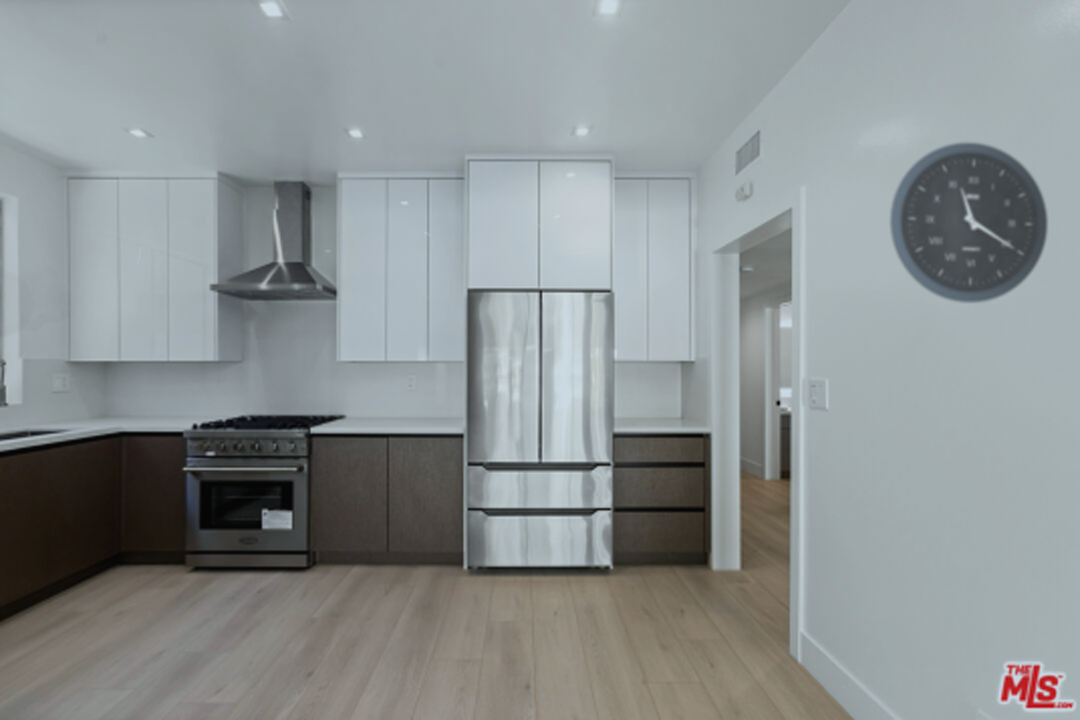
{"hour": 11, "minute": 20}
